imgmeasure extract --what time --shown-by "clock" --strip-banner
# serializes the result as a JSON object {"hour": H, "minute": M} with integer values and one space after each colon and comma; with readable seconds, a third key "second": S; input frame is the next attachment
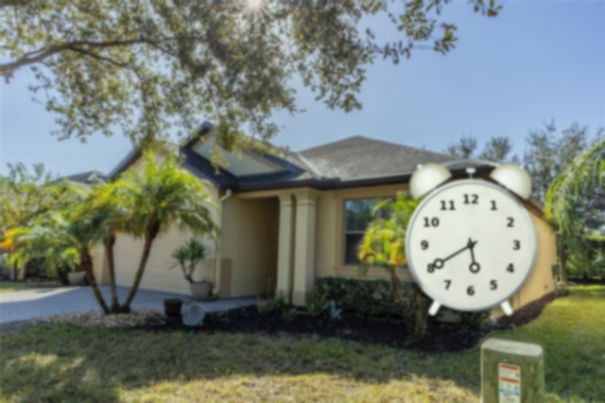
{"hour": 5, "minute": 40}
